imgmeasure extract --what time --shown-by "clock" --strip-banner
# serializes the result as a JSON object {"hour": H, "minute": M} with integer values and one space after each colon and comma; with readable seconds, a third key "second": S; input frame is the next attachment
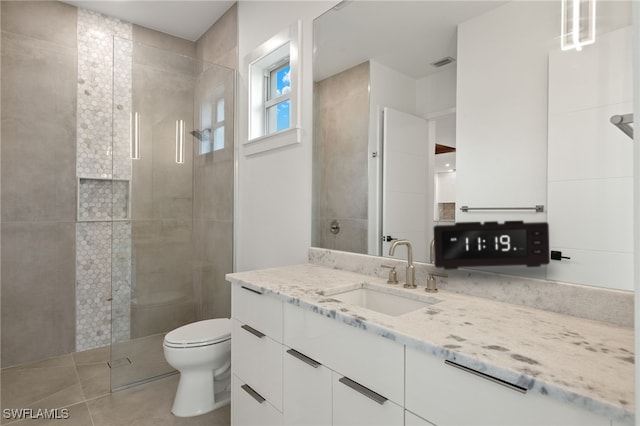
{"hour": 11, "minute": 19}
